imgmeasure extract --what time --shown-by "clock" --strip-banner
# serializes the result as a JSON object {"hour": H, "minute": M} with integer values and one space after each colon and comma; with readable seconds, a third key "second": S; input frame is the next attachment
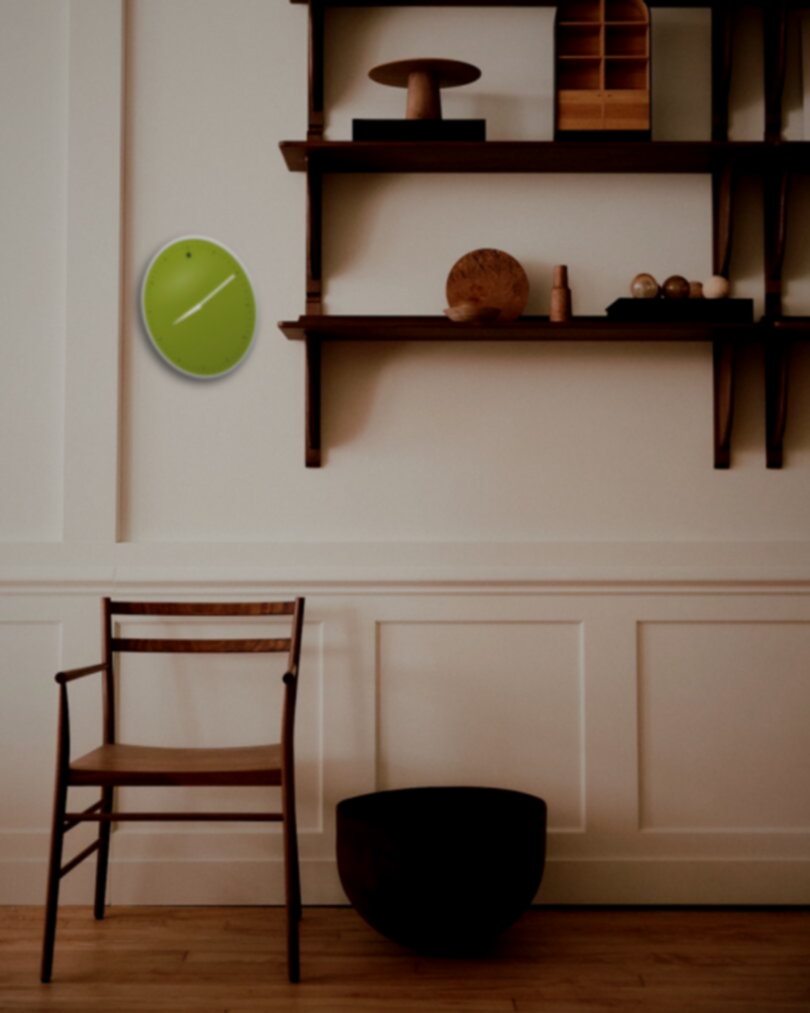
{"hour": 8, "minute": 10}
